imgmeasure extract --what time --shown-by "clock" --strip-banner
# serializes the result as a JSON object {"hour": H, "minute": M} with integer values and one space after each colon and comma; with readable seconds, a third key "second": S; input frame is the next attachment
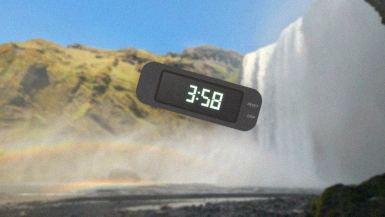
{"hour": 3, "minute": 58}
